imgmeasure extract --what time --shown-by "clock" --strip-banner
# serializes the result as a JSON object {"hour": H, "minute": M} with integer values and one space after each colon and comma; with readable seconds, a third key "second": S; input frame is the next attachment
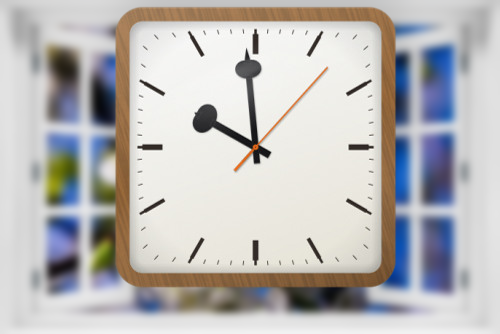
{"hour": 9, "minute": 59, "second": 7}
